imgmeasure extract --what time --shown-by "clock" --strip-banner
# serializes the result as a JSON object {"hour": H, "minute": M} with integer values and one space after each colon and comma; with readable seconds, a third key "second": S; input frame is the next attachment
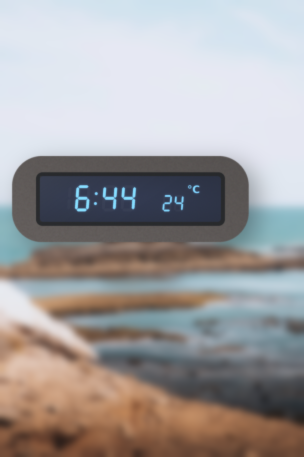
{"hour": 6, "minute": 44}
